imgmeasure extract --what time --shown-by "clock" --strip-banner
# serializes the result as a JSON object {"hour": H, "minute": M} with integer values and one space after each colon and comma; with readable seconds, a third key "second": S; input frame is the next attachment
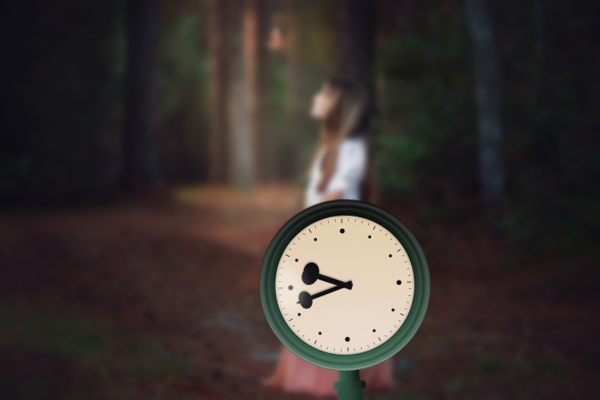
{"hour": 9, "minute": 42}
